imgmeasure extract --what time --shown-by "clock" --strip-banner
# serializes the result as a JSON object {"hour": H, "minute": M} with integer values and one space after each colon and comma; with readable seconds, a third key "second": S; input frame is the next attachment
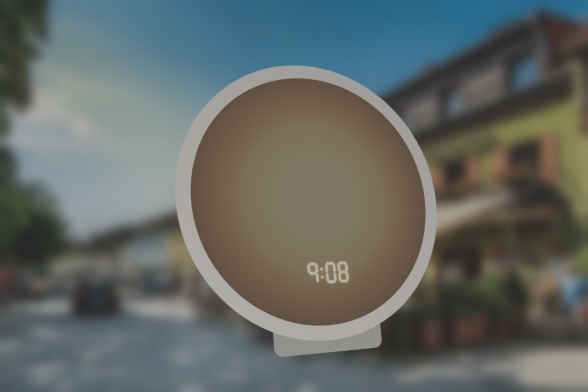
{"hour": 9, "minute": 8}
